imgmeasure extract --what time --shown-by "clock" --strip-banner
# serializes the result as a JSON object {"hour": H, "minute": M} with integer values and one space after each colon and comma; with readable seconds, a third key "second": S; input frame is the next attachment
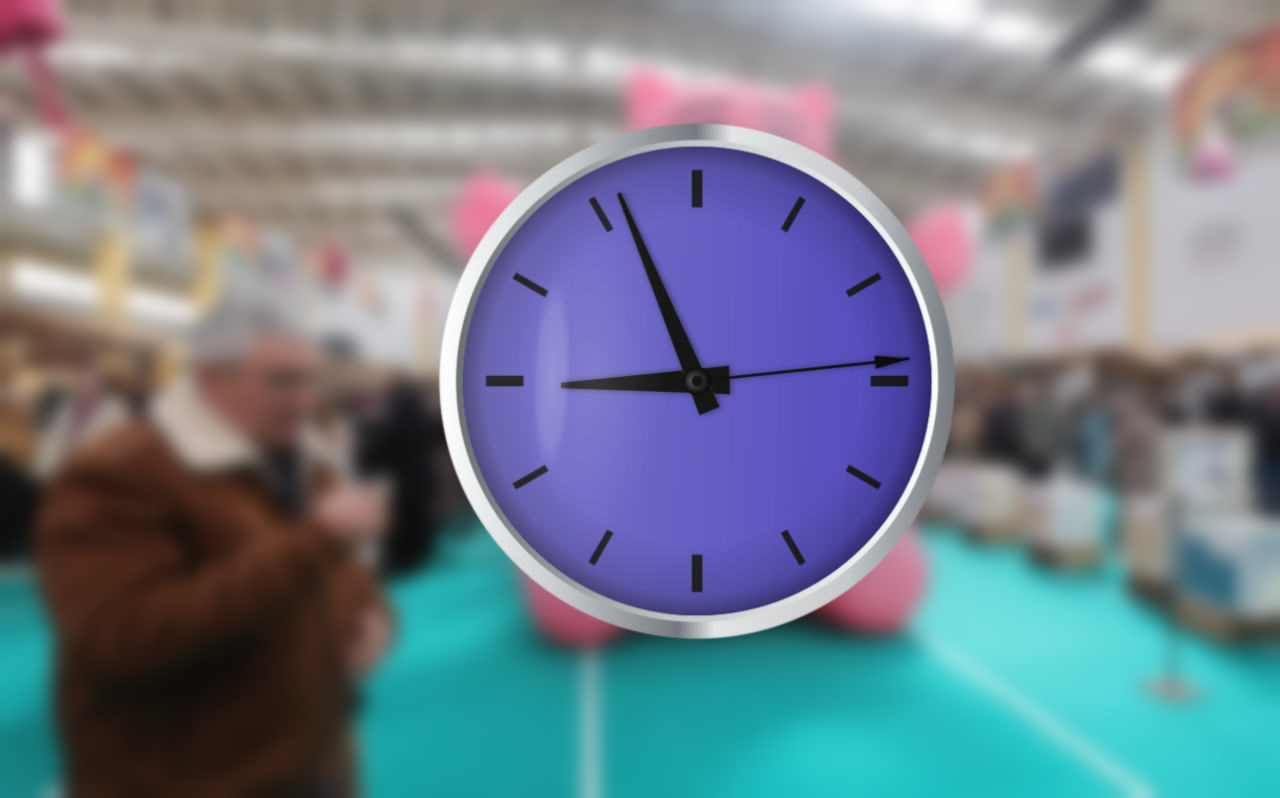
{"hour": 8, "minute": 56, "second": 14}
